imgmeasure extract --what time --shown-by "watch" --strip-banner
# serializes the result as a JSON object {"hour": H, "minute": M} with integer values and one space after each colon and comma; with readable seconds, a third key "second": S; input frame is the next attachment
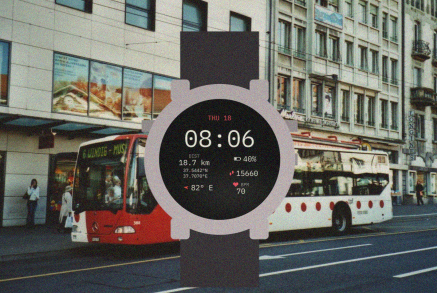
{"hour": 8, "minute": 6}
